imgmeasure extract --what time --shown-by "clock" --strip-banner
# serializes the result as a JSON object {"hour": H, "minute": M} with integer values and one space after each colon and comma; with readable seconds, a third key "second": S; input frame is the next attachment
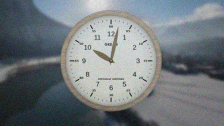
{"hour": 10, "minute": 2}
